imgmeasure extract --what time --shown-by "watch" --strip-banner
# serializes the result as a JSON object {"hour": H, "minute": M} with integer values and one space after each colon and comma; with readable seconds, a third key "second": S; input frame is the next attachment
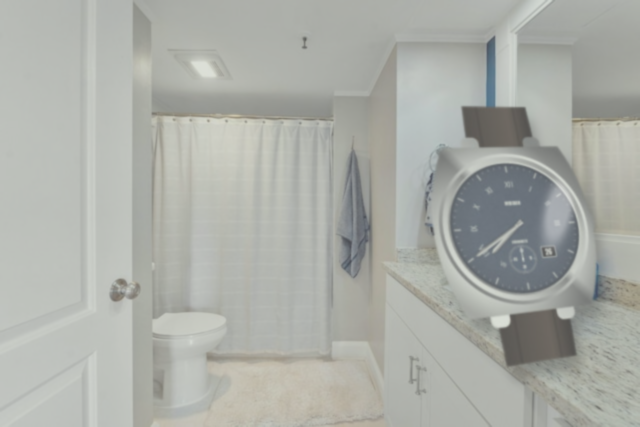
{"hour": 7, "minute": 40}
